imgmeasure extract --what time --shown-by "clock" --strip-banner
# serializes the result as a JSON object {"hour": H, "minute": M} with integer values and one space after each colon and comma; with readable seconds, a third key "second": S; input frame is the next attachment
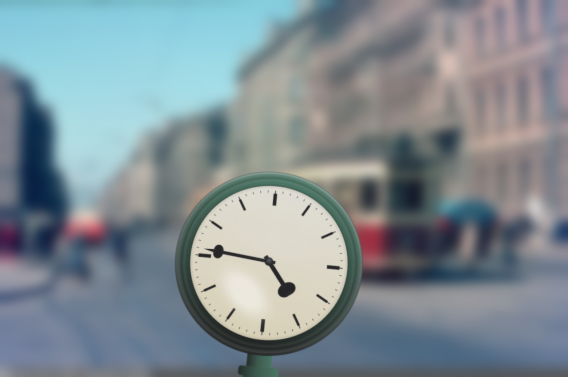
{"hour": 4, "minute": 46}
